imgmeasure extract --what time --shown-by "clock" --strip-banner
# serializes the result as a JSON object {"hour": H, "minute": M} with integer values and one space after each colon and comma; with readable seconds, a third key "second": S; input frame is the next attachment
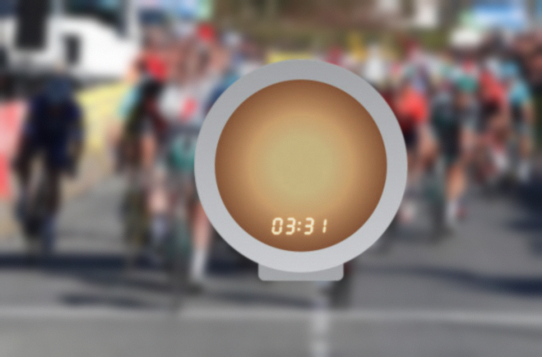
{"hour": 3, "minute": 31}
